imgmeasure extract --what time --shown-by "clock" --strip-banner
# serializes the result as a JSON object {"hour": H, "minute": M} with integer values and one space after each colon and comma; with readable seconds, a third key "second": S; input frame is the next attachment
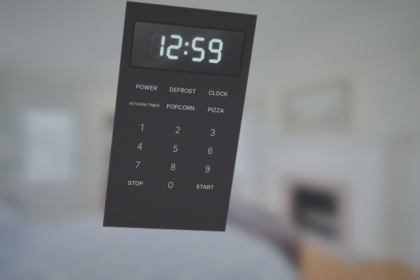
{"hour": 12, "minute": 59}
